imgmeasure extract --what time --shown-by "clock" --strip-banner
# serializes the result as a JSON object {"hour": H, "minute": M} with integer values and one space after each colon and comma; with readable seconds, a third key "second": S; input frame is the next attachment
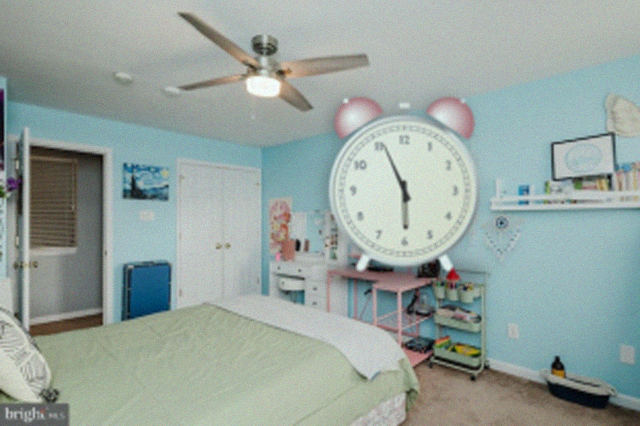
{"hour": 5, "minute": 56}
